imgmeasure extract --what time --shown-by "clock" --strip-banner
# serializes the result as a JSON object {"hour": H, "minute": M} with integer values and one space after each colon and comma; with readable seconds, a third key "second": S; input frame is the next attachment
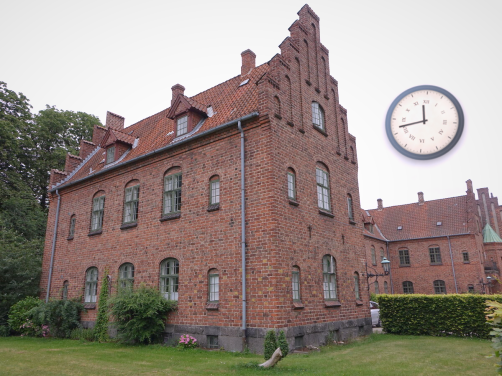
{"hour": 11, "minute": 42}
